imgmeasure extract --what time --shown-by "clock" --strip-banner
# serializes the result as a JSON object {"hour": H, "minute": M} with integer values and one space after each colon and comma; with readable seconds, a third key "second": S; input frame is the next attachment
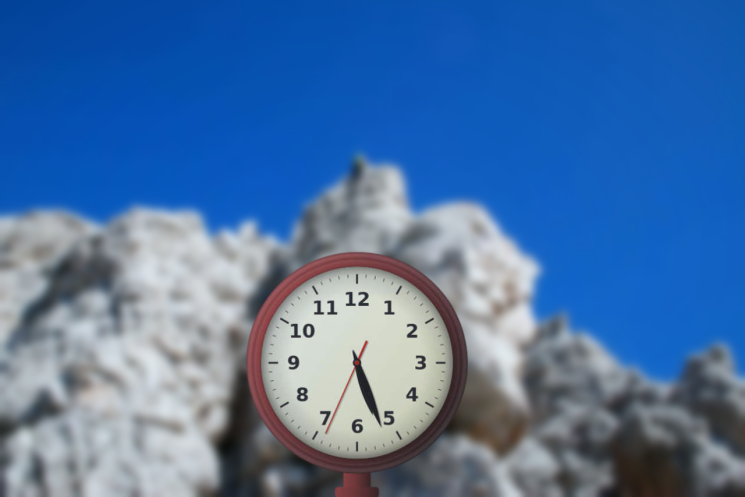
{"hour": 5, "minute": 26, "second": 34}
